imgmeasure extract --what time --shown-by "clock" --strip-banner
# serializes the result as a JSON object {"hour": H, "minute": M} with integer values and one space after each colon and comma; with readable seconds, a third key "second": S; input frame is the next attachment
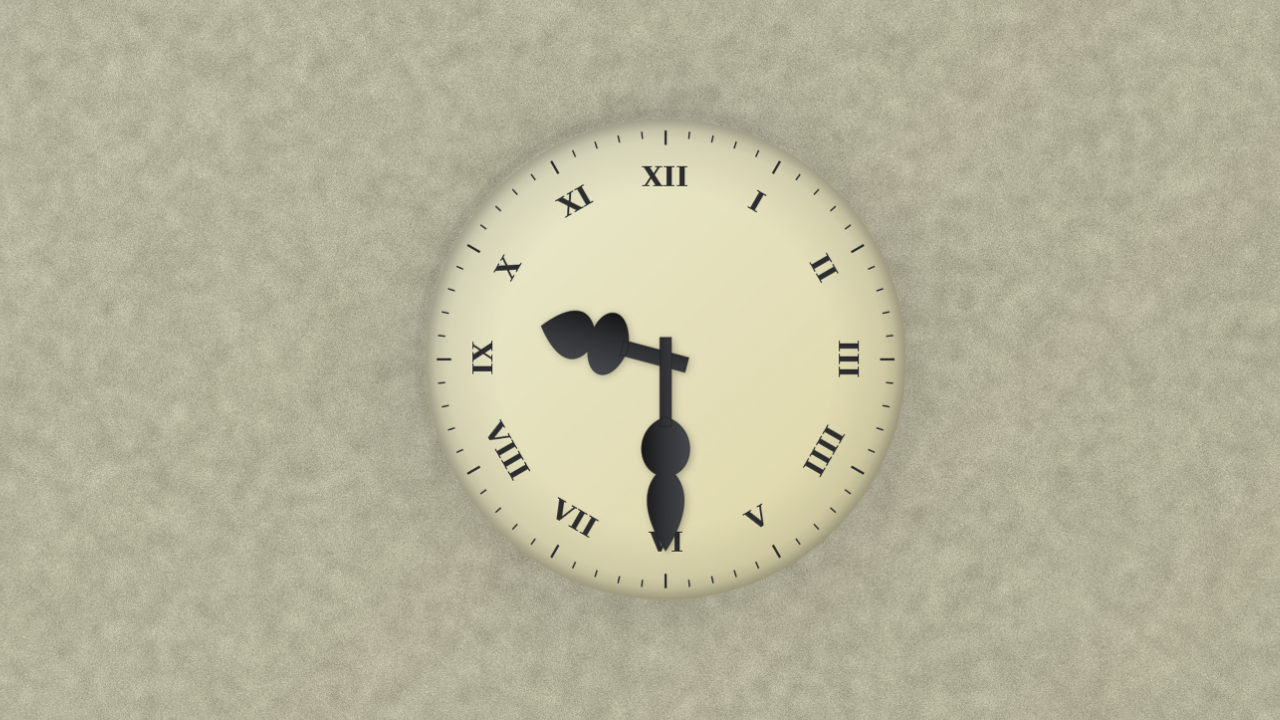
{"hour": 9, "minute": 30}
